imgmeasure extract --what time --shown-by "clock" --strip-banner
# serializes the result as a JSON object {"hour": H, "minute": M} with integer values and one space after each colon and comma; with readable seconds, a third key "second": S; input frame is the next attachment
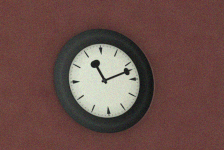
{"hour": 11, "minute": 12}
